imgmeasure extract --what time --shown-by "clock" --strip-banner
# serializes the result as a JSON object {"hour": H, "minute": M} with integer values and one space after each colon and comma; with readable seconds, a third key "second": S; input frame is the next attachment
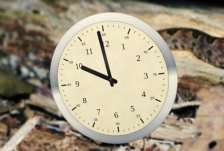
{"hour": 9, "minute": 59}
